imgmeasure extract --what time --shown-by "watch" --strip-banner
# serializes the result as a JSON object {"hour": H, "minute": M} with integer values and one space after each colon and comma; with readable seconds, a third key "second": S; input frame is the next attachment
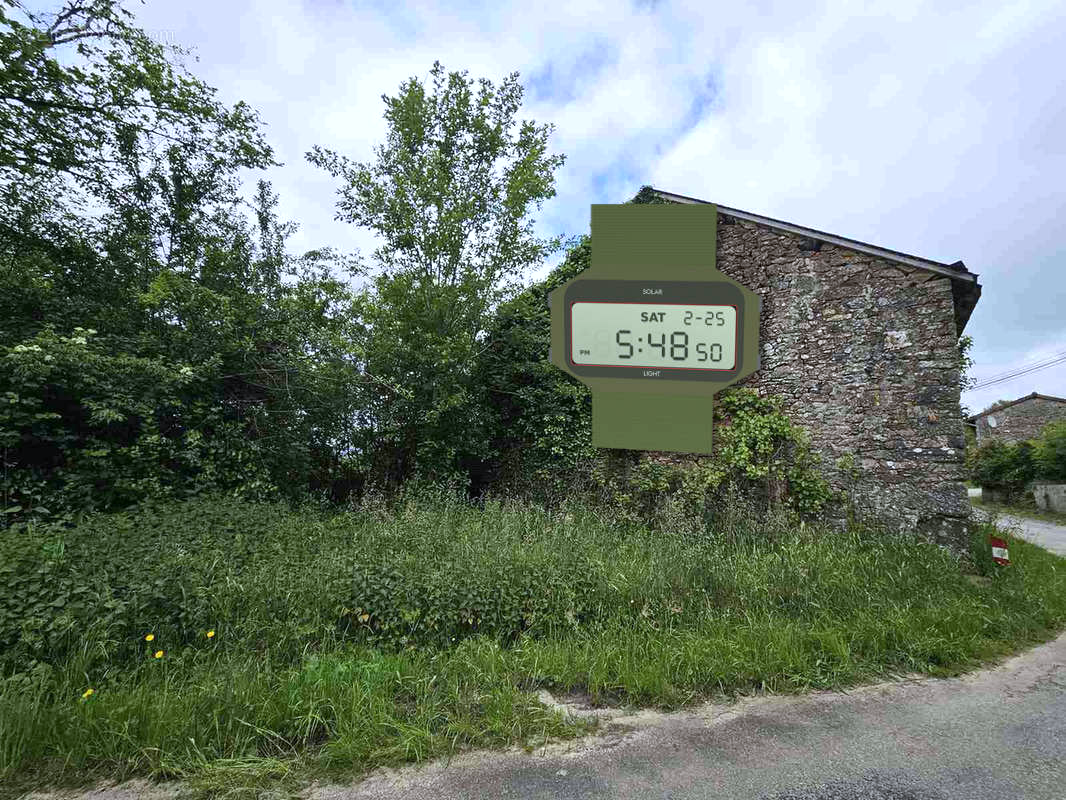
{"hour": 5, "minute": 48, "second": 50}
